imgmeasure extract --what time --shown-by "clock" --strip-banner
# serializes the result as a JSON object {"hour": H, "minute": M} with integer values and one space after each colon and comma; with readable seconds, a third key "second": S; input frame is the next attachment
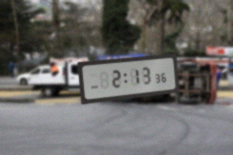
{"hour": 2, "minute": 13}
